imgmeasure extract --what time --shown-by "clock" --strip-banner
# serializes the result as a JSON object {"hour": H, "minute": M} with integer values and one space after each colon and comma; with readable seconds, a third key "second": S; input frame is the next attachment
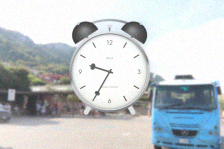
{"hour": 9, "minute": 35}
